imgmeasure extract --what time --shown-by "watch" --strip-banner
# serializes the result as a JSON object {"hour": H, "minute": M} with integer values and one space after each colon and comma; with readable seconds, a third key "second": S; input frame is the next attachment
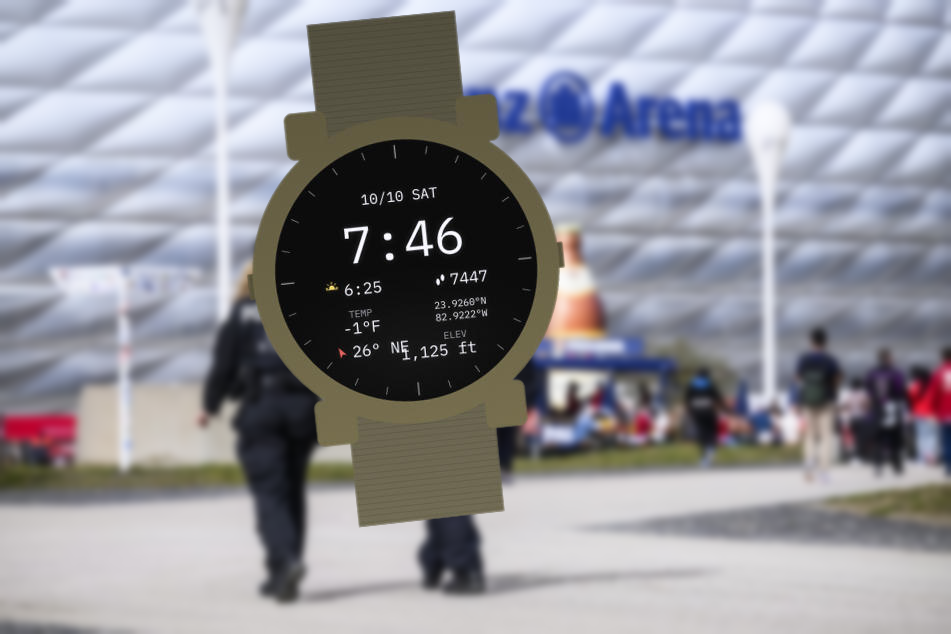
{"hour": 7, "minute": 46}
